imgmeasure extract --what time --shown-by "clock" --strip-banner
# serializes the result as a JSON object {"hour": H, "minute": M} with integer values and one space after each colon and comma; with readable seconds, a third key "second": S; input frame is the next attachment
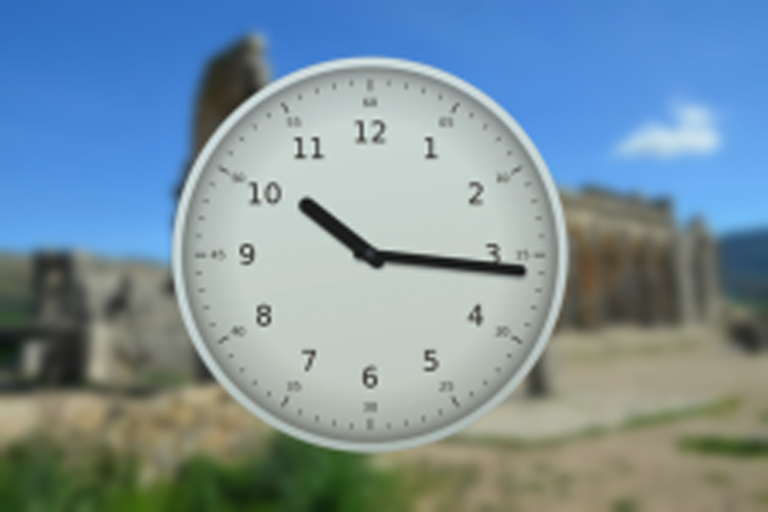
{"hour": 10, "minute": 16}
